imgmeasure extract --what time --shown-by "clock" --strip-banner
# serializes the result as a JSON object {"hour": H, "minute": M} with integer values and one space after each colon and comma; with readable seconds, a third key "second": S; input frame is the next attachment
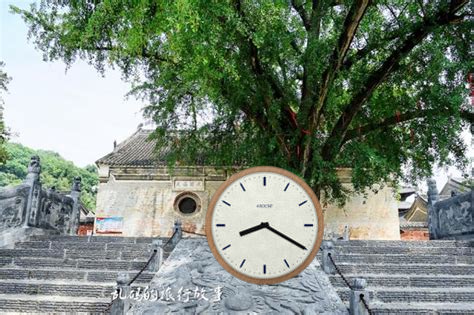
{"hour": 8, "minute": 20}
